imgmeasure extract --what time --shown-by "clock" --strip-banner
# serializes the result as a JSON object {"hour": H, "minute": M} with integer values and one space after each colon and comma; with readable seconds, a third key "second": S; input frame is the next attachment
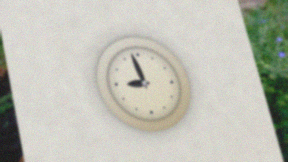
{"hour": 8, "minute": 58}
